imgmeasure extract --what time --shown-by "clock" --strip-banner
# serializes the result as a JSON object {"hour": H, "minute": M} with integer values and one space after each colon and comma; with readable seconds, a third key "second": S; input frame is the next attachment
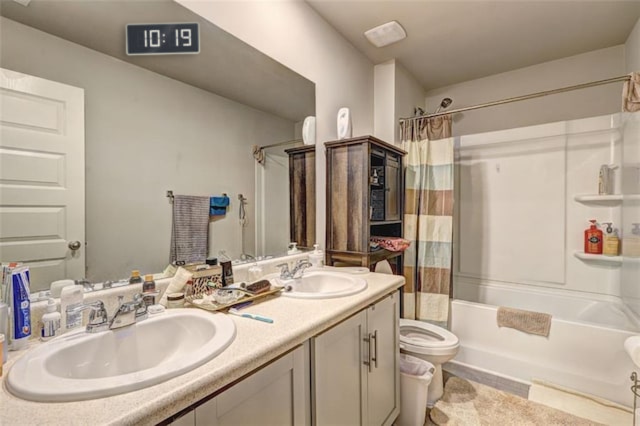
{"hour": 10, "minute": 19}
